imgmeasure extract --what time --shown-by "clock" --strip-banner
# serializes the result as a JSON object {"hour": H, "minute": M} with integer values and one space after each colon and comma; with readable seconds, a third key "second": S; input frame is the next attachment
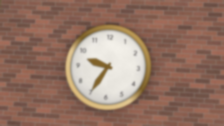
{"hour": 9, "minute": 35}
